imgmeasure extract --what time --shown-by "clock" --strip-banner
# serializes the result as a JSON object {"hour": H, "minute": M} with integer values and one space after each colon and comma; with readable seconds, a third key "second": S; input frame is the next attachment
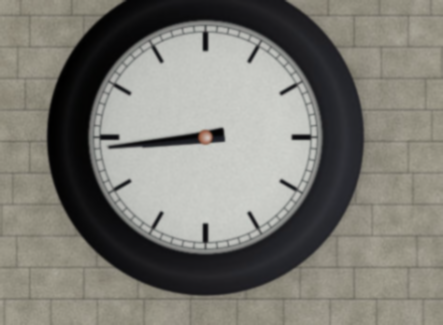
{"hour": 8, "minute": 44}
